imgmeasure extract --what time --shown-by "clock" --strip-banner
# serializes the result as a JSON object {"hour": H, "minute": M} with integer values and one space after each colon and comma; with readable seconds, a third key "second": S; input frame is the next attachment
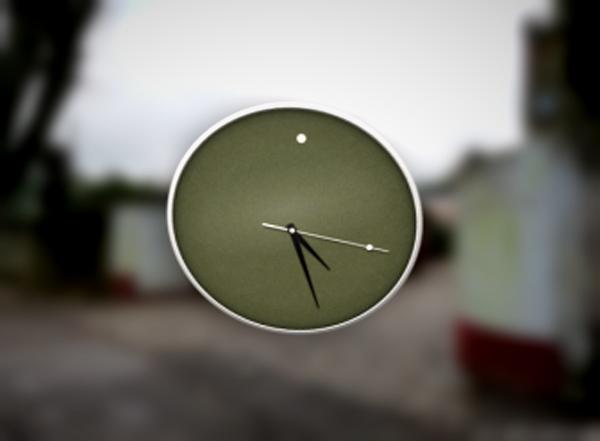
{"hour": 4, "minute": 26, "second": 16}
